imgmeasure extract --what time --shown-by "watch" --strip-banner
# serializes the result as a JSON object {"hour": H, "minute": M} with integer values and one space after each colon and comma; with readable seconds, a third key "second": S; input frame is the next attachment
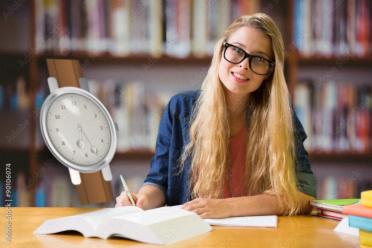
{"hour": 6, "minute": 26}
